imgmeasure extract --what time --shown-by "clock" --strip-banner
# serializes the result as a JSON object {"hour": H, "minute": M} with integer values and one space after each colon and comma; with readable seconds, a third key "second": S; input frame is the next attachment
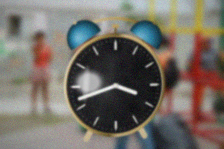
{"hour": 3, "minute": 42}
